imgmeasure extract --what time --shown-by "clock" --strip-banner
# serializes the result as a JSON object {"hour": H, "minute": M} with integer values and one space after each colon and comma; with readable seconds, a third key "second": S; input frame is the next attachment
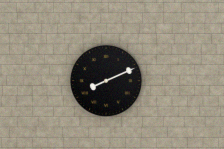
{"hour": 8, "minute": 11}
